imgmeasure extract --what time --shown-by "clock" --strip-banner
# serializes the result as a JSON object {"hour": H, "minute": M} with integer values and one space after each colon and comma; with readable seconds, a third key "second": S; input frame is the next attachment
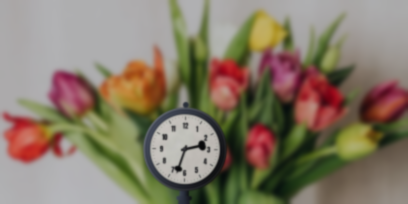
{"hour": 2, "minute": 33}
